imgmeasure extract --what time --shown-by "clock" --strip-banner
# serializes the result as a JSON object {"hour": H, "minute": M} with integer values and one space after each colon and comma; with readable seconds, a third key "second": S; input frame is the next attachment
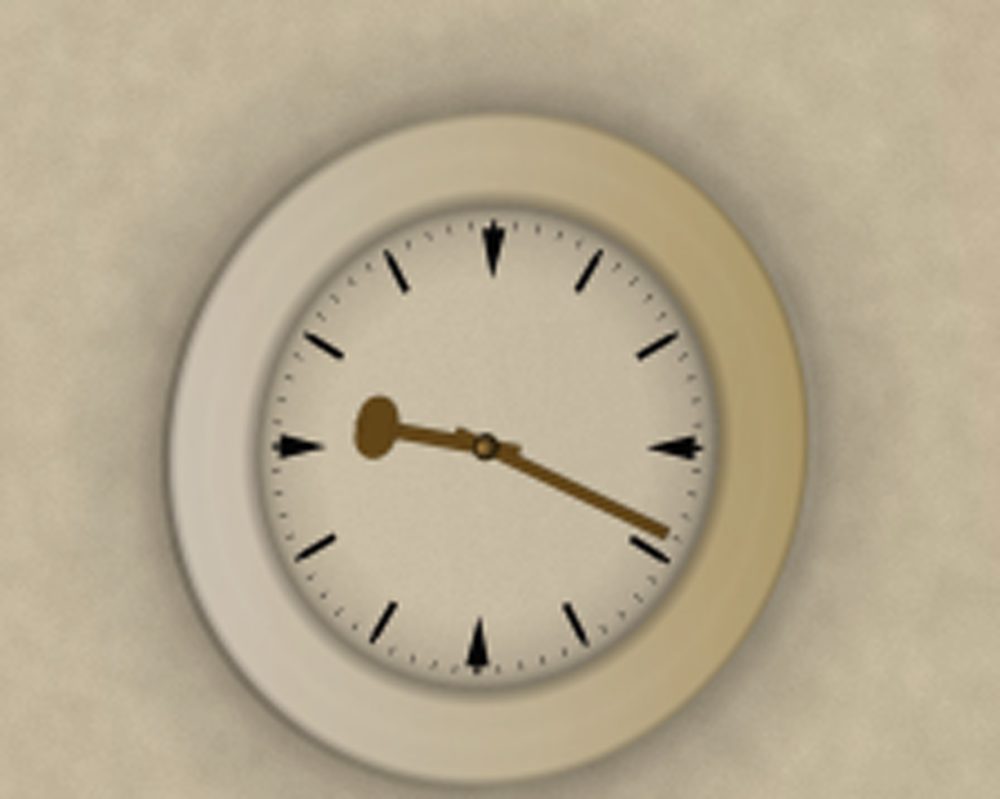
{"hour": 9, "minute": 19}
